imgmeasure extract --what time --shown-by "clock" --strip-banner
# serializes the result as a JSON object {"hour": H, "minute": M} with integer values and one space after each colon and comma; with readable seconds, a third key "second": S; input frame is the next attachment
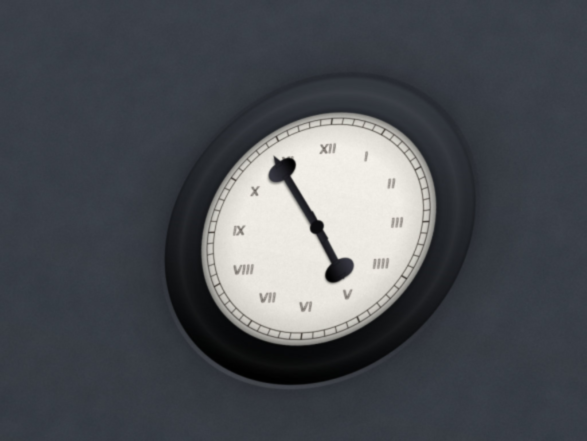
{"hour": 4, "minute": 54}
